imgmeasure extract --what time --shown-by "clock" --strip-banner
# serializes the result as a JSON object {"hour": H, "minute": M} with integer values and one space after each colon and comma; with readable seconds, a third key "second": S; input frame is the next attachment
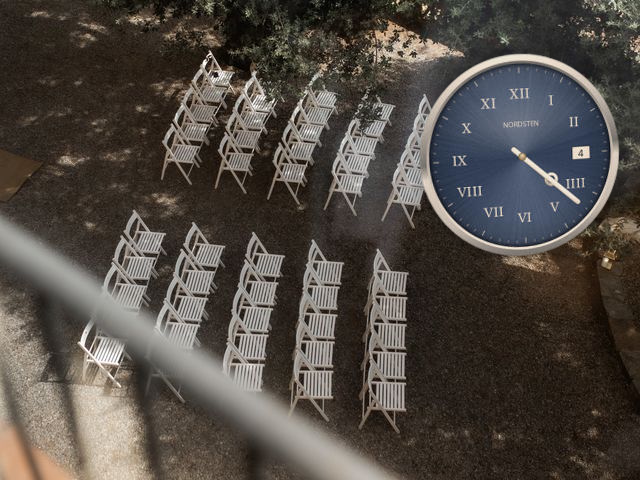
{"hour": 4, "minute": 22}
